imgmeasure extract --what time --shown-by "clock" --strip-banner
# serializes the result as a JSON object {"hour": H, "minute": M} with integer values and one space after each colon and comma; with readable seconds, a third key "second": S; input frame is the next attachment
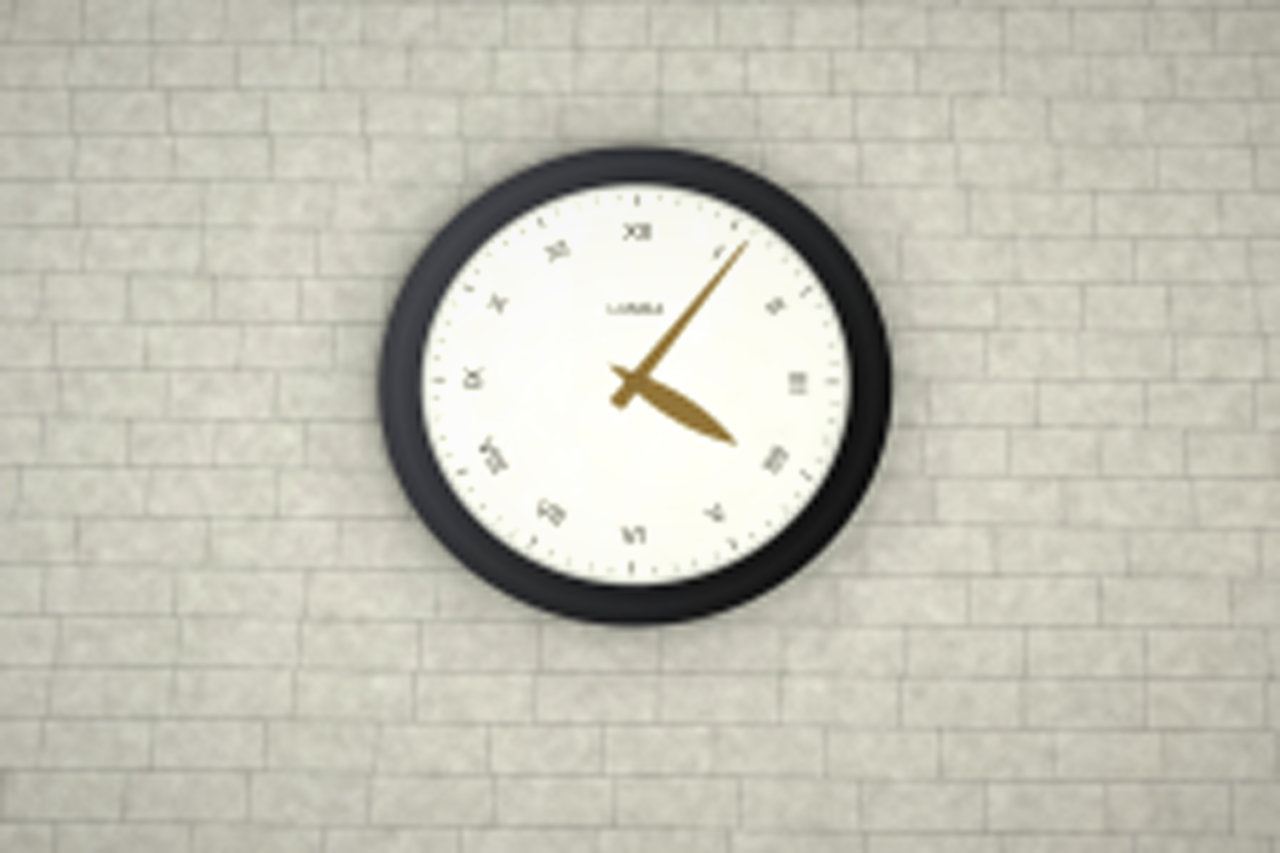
{"hour": 4, "minute": 6}
